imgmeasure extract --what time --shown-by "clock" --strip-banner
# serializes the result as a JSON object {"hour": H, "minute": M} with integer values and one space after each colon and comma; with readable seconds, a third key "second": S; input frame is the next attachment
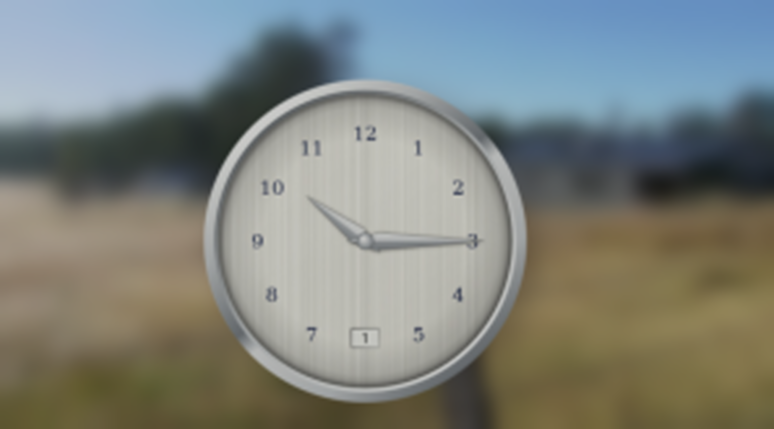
{"hour": 10, "minute": 15}
